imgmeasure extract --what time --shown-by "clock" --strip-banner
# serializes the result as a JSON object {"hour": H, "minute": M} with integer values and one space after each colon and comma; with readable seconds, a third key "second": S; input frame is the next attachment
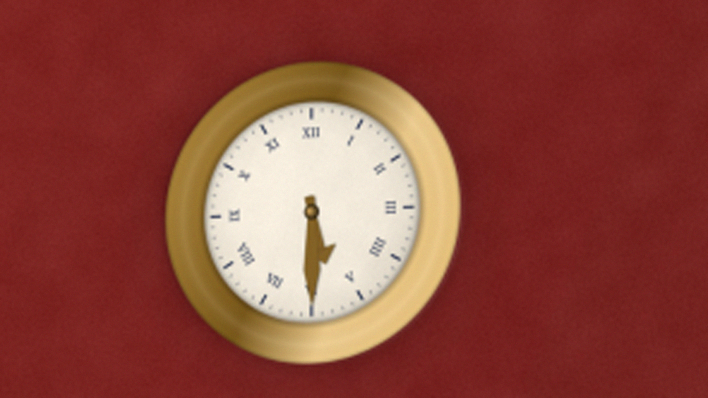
{"hour": 5, "minute": 30}
